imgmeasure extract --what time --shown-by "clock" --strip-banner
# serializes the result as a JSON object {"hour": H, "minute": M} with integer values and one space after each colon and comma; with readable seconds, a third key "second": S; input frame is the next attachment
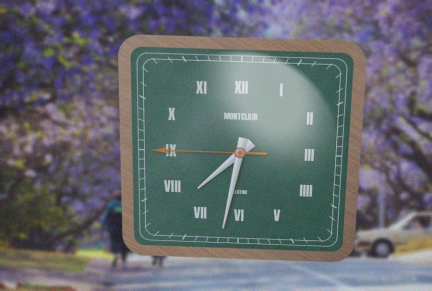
{"hour": 7, "minute": 31, "second": 45}
